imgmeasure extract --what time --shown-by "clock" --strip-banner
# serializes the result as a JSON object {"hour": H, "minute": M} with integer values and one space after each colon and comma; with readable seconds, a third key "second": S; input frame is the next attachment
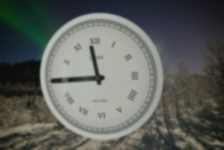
{"hour": 11, "minute": 45}
